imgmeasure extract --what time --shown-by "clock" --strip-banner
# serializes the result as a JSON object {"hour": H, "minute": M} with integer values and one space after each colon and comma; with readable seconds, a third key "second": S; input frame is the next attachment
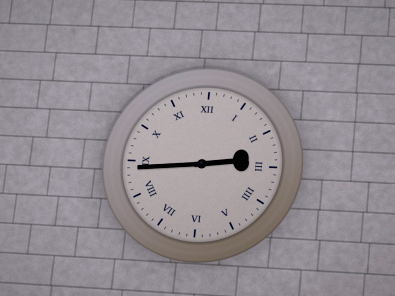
{"hour": 2, "minute": 44}
